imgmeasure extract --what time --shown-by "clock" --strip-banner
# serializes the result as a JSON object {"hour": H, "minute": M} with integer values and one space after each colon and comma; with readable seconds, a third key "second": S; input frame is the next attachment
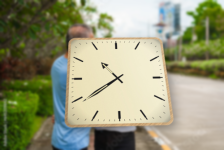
{"hour": 10, "minute": 39}
